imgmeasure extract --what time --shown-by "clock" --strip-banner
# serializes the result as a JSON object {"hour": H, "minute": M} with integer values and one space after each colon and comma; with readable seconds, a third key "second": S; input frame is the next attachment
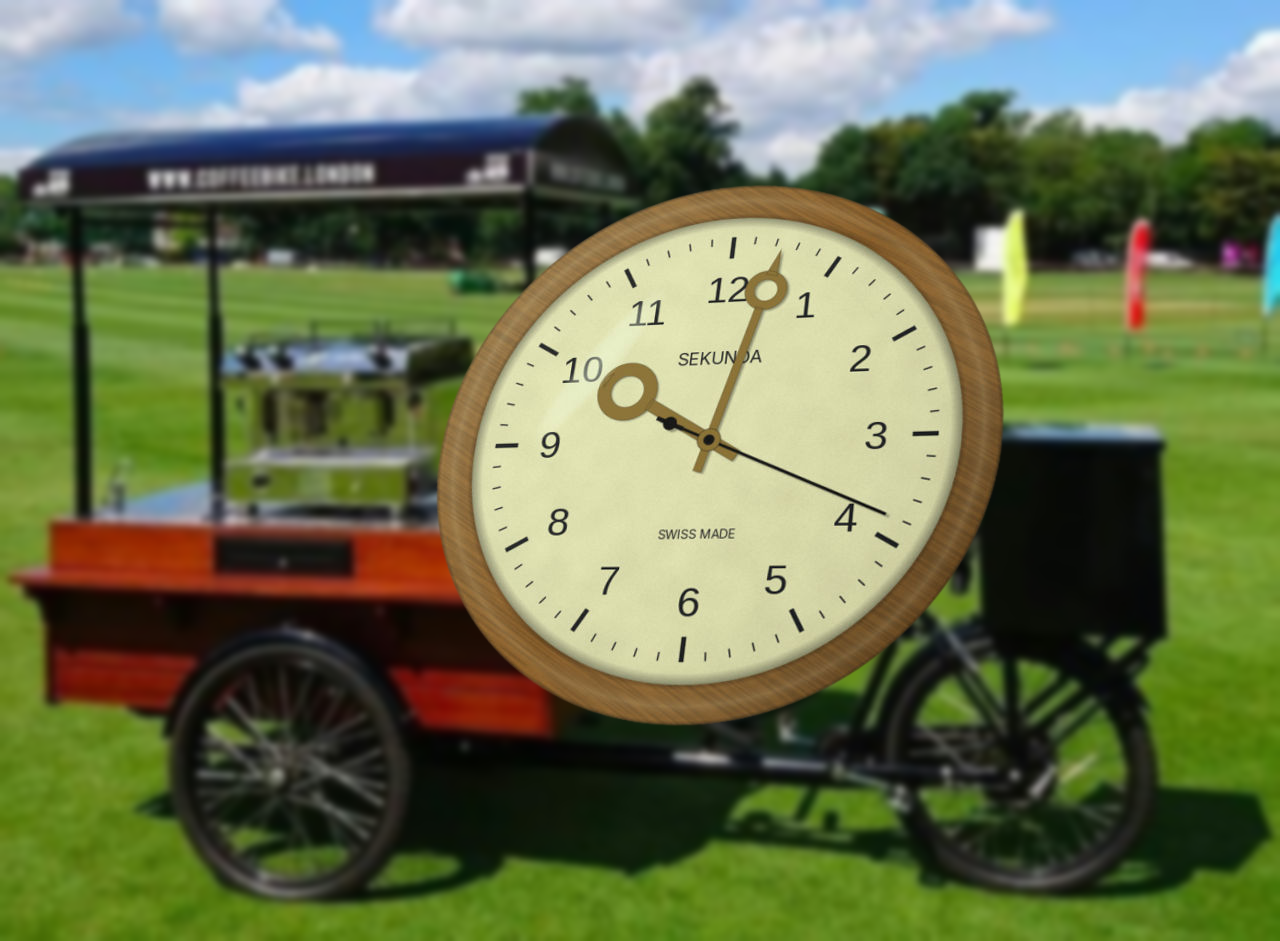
{"hour": 10, "minute": 2, "second": 19}
